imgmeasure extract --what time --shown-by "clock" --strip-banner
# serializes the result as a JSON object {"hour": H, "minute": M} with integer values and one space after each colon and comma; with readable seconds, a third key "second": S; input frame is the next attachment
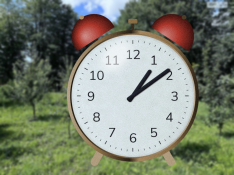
{"hour": 1, "minute": 9}
